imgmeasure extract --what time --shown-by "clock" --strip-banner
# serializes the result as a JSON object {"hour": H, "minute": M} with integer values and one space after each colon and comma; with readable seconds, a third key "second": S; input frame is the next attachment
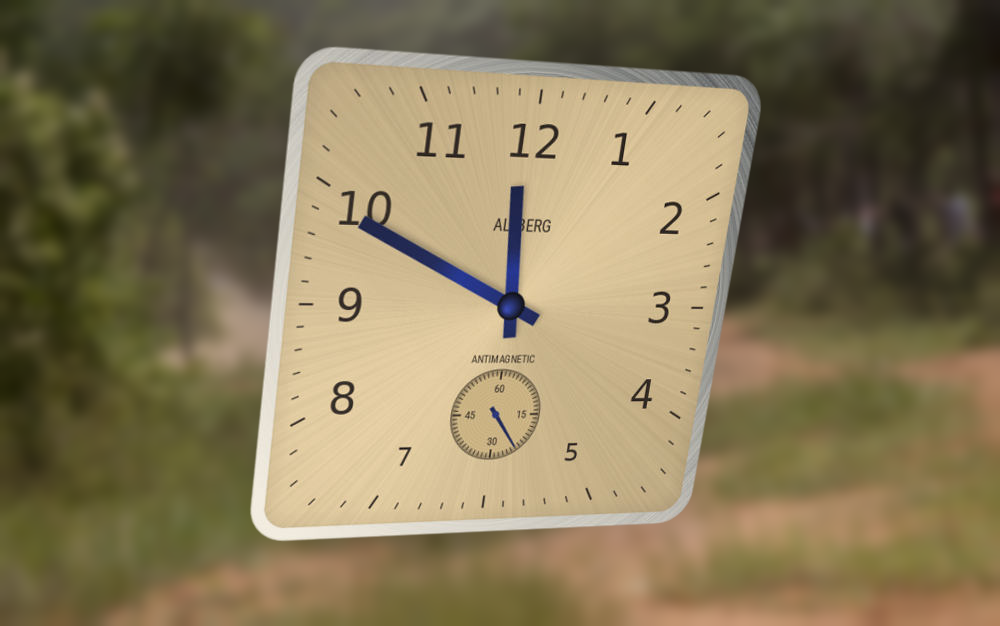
{"hour": 11, "minute": 49, "second": 24}
